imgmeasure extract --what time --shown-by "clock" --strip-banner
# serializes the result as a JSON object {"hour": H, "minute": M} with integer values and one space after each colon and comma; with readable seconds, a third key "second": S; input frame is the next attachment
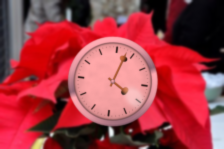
{"hour": 4, "minute": 3}
